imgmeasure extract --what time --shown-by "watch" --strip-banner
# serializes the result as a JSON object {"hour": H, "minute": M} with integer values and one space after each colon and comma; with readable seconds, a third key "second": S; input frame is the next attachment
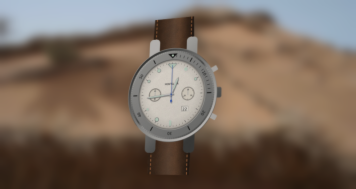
{"hour": 12, "minute": 44}
